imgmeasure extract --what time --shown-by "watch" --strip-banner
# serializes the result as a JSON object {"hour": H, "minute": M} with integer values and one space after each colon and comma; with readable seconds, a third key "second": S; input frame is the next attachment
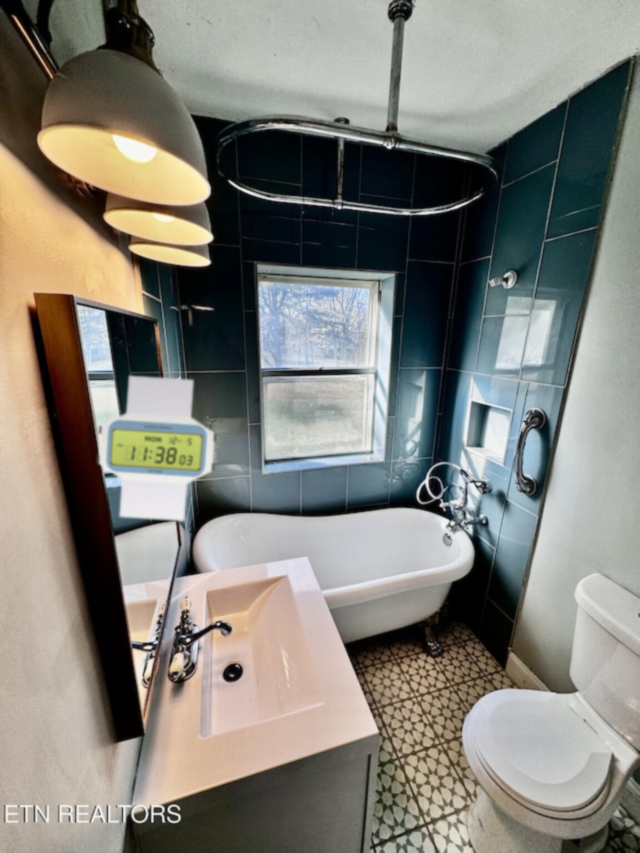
{"hour": 11, "minute": 38}
